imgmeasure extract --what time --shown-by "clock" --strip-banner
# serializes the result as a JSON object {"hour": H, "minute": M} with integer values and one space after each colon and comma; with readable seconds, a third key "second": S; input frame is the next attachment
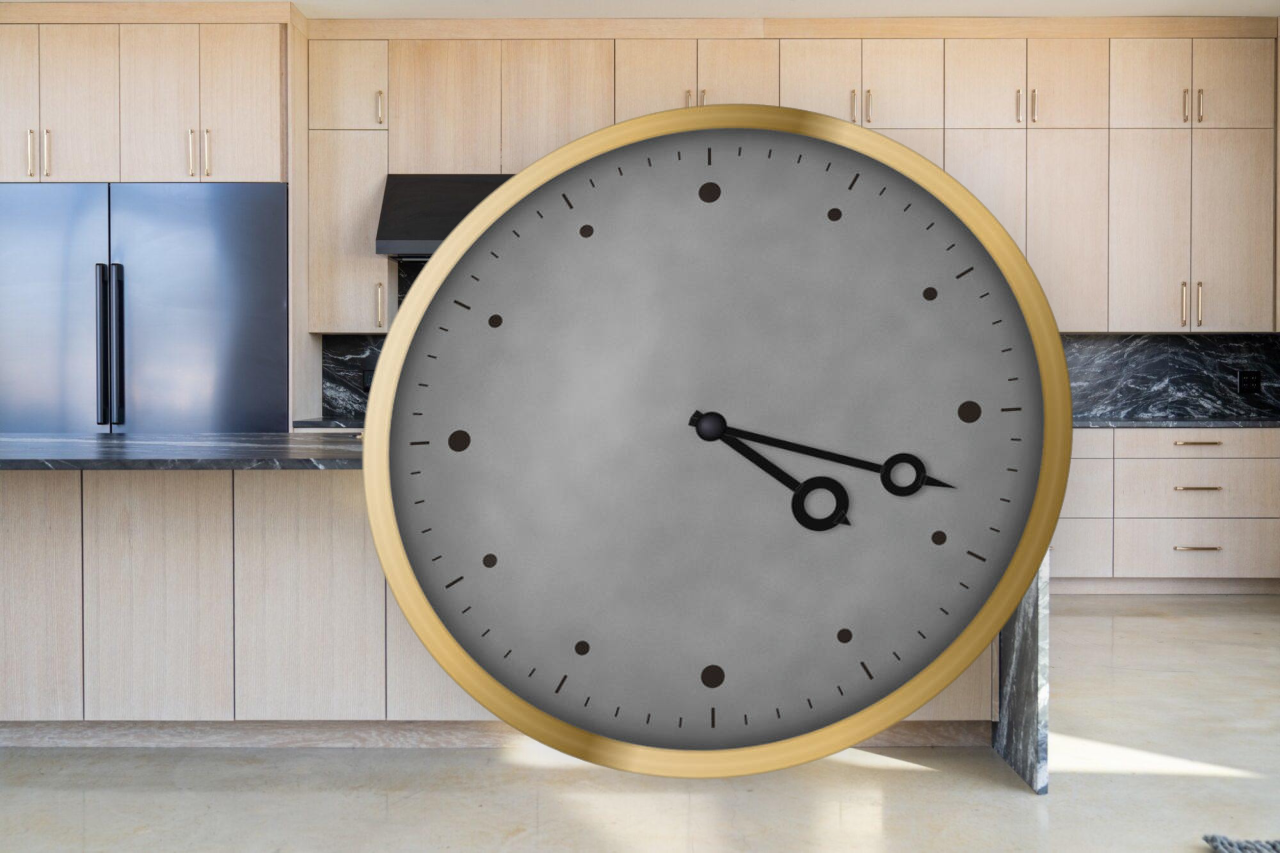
{"hour": 4, "minute": 18}
